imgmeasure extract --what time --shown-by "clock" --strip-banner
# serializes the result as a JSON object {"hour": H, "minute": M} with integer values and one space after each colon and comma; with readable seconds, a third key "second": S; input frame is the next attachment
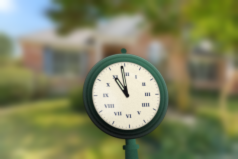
{"hour": 10, "minute": 59}
